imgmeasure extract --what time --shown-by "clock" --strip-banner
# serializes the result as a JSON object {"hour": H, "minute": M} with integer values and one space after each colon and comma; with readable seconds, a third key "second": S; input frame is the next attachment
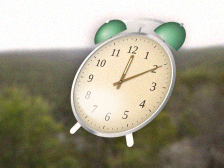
{"hour": 12, "minute": 10}
